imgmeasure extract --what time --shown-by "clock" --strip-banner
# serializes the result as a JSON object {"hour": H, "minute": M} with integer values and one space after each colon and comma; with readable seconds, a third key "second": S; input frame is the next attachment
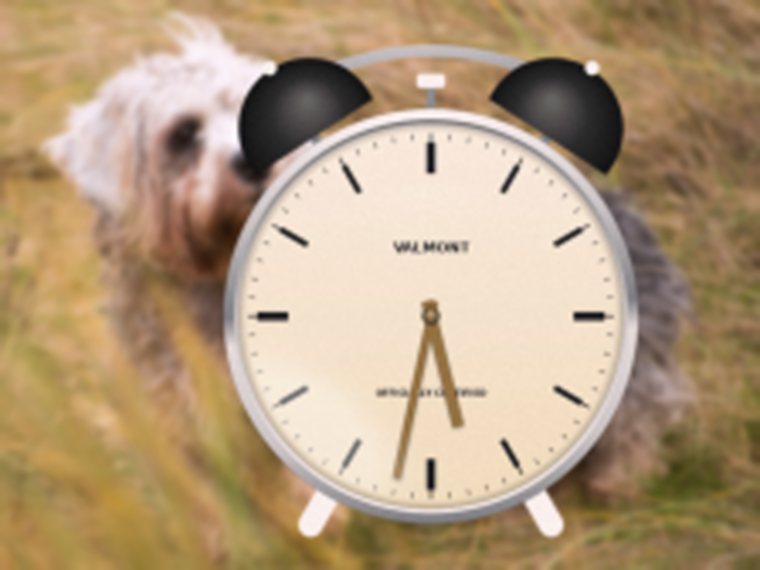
{"hour": 5, "minute": 32}
